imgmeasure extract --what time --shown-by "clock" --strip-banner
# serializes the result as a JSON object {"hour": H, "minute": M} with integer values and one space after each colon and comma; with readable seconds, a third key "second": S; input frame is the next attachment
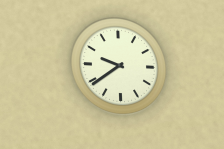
{"hour": 9, "minute": 39}
